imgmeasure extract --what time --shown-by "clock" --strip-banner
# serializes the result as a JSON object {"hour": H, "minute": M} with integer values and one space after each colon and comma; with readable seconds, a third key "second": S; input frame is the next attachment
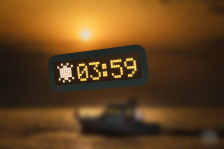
{"hour": 3, "minute": 59}
